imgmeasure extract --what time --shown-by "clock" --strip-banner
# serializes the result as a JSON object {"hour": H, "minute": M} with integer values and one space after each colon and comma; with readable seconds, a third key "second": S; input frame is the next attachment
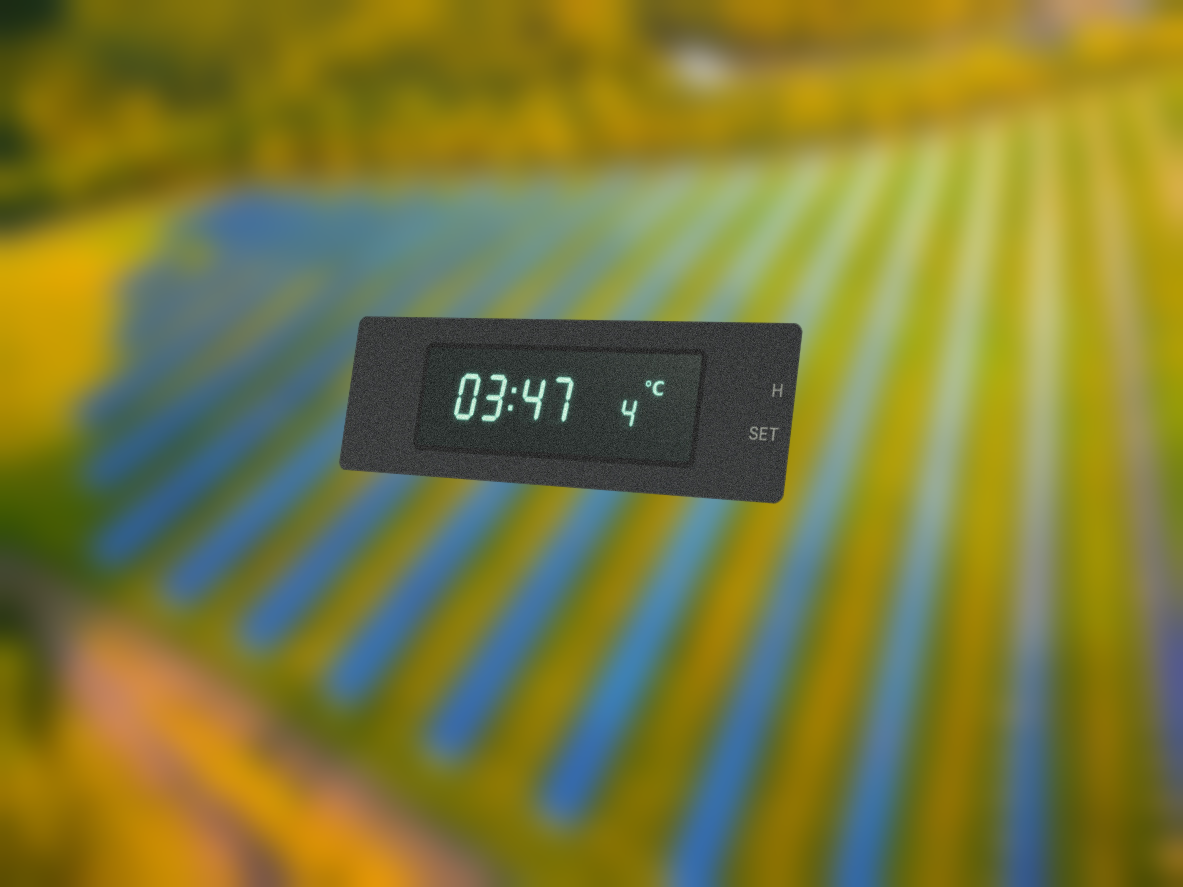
{"hour": 3, "minute": 47}
